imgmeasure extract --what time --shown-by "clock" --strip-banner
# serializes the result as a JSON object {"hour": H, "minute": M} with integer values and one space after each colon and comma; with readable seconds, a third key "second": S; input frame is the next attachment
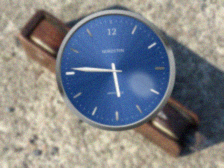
{"hour": 5, "minute": 46}
